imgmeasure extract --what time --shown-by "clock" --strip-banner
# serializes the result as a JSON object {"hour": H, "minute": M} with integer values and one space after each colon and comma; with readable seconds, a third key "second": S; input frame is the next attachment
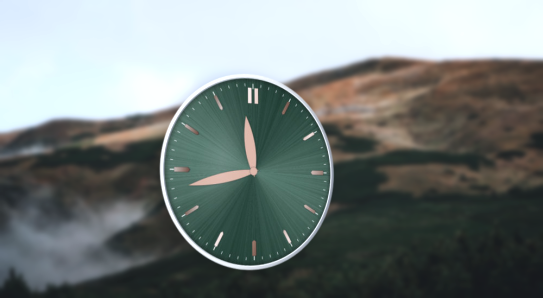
{"hour": 11, "minute": 43}
